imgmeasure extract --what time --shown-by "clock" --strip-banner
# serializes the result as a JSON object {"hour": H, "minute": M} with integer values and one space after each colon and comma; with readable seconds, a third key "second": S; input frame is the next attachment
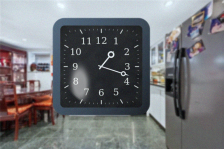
{"hour": 1, "minute": 18}
